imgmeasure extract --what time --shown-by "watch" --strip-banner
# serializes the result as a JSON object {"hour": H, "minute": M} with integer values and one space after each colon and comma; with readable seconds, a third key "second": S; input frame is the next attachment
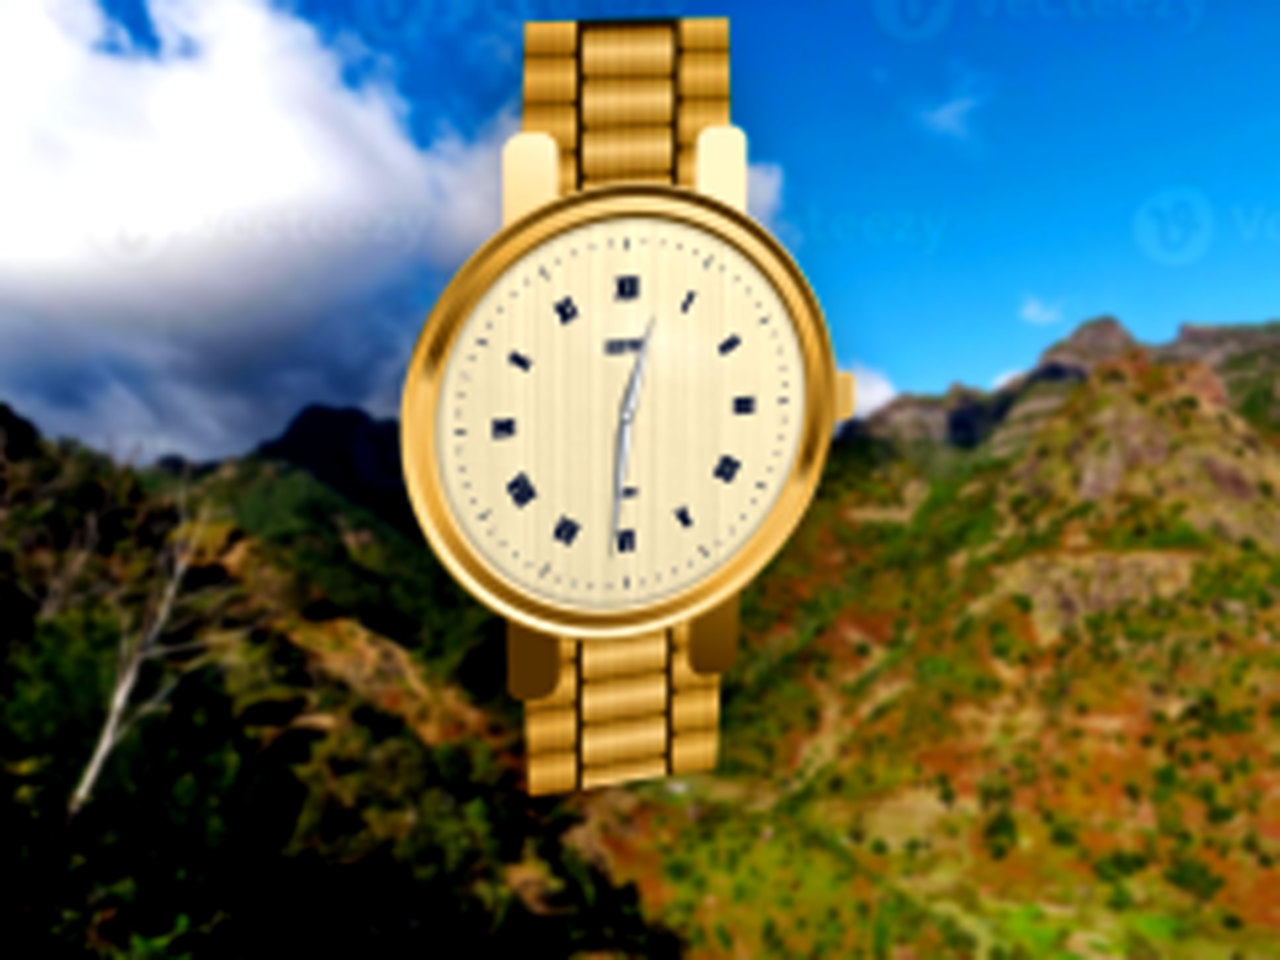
{"hour": 12, "minute": 31}
